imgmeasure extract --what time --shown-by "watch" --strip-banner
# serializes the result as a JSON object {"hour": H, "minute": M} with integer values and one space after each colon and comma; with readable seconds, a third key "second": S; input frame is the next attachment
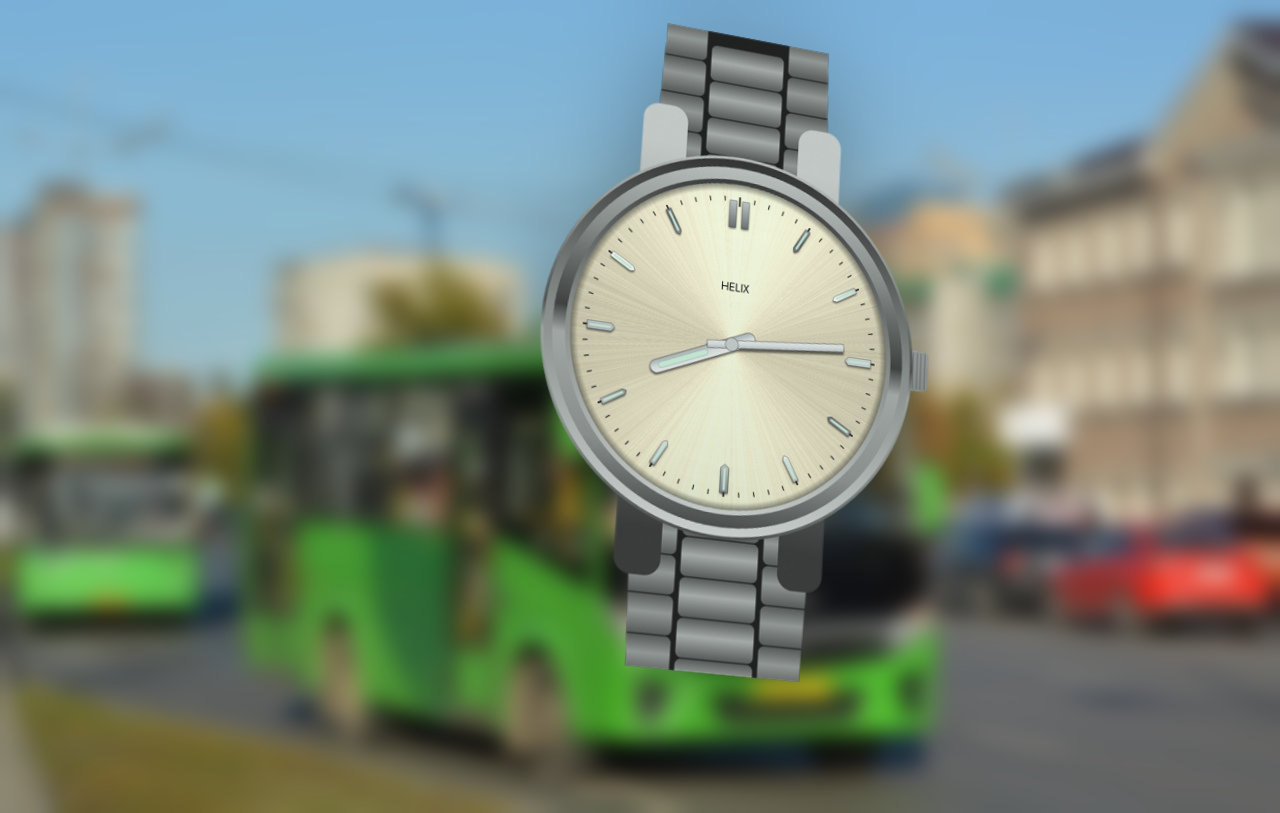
{"hour": 8, "minute": 14}
